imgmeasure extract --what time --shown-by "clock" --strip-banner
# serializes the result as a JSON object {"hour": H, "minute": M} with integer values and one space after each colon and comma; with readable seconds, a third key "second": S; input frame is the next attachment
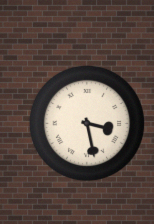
{"hour": 3, "minute": 28}
